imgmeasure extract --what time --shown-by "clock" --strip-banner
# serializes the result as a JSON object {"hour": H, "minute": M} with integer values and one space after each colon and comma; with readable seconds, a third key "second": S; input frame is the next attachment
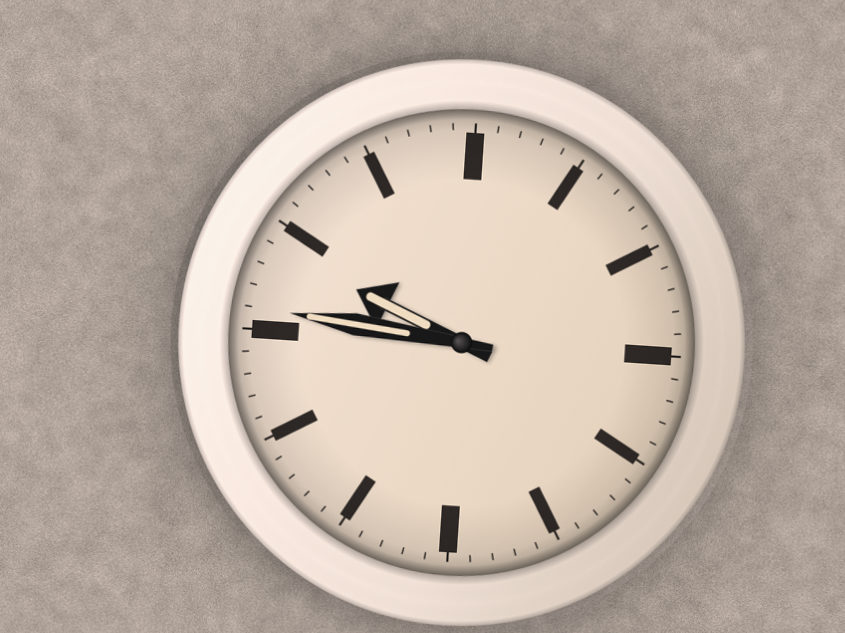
{"hour": 9, "minute": 46}
